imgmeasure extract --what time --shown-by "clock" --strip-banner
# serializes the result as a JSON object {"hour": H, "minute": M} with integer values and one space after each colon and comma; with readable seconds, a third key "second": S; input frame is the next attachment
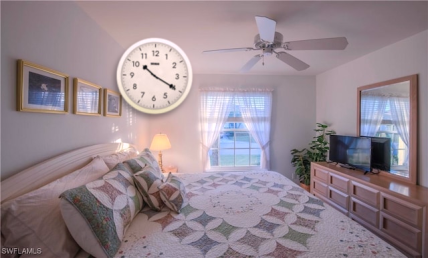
{"hour": 10, "minute": 20}
